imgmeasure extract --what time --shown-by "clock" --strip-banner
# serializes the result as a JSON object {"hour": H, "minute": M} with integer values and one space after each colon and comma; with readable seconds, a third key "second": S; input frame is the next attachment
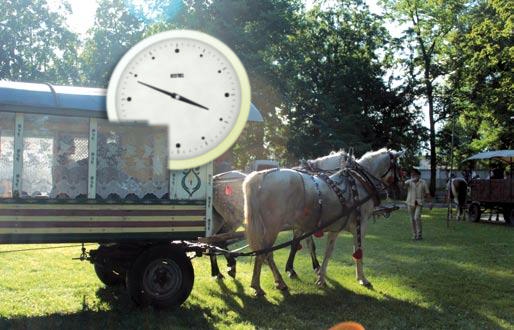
{"hour": 3, "minute": 49}
